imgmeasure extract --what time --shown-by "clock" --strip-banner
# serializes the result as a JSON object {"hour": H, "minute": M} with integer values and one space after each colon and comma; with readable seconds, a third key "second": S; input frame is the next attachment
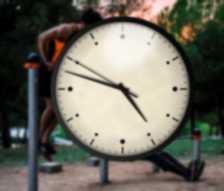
{"hour": 4, "minute": 47, "second": 50}
